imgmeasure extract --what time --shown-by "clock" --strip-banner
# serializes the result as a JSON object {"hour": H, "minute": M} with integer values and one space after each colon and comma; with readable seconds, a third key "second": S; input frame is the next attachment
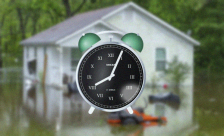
{"hour": 8, "minute": 4}
